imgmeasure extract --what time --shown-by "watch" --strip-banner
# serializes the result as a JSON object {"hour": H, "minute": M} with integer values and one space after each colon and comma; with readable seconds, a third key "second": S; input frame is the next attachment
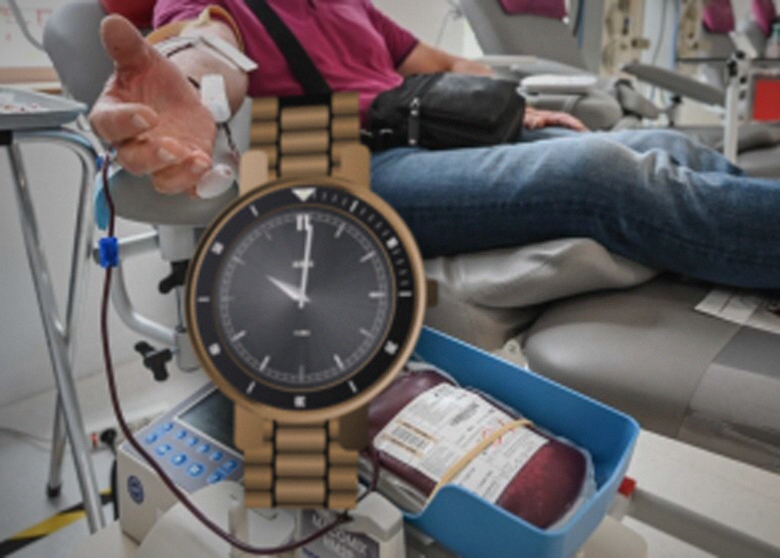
{"hour": 10, "minute": 1}
